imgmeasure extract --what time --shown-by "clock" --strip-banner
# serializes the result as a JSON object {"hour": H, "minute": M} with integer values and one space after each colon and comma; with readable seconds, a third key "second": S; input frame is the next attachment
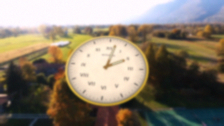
{"hour": 2, "minute": 2}
